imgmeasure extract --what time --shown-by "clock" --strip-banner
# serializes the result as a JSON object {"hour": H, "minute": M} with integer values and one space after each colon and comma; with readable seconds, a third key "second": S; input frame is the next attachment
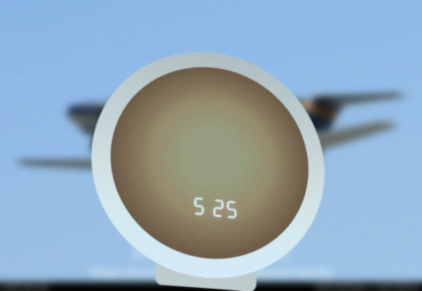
{"hour": 5, "minute": 25}
